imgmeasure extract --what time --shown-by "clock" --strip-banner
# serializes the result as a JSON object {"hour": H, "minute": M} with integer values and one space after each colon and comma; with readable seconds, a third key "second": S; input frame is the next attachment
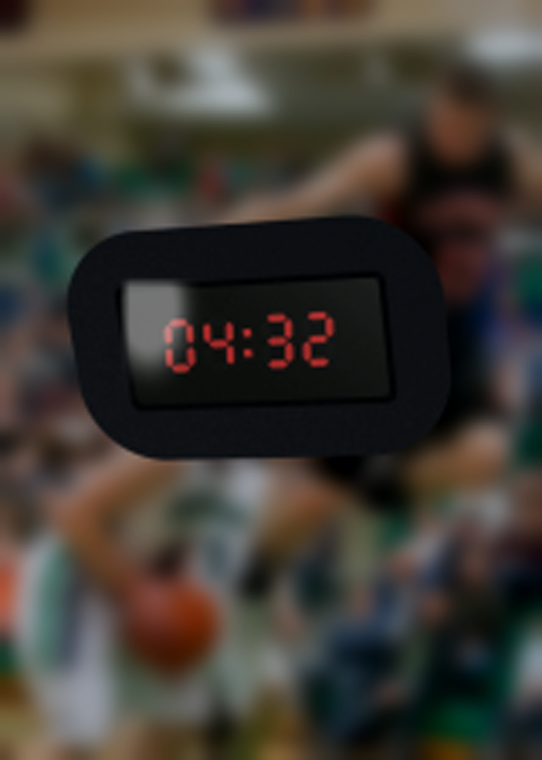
{"hour": 4, "minute": 32}
